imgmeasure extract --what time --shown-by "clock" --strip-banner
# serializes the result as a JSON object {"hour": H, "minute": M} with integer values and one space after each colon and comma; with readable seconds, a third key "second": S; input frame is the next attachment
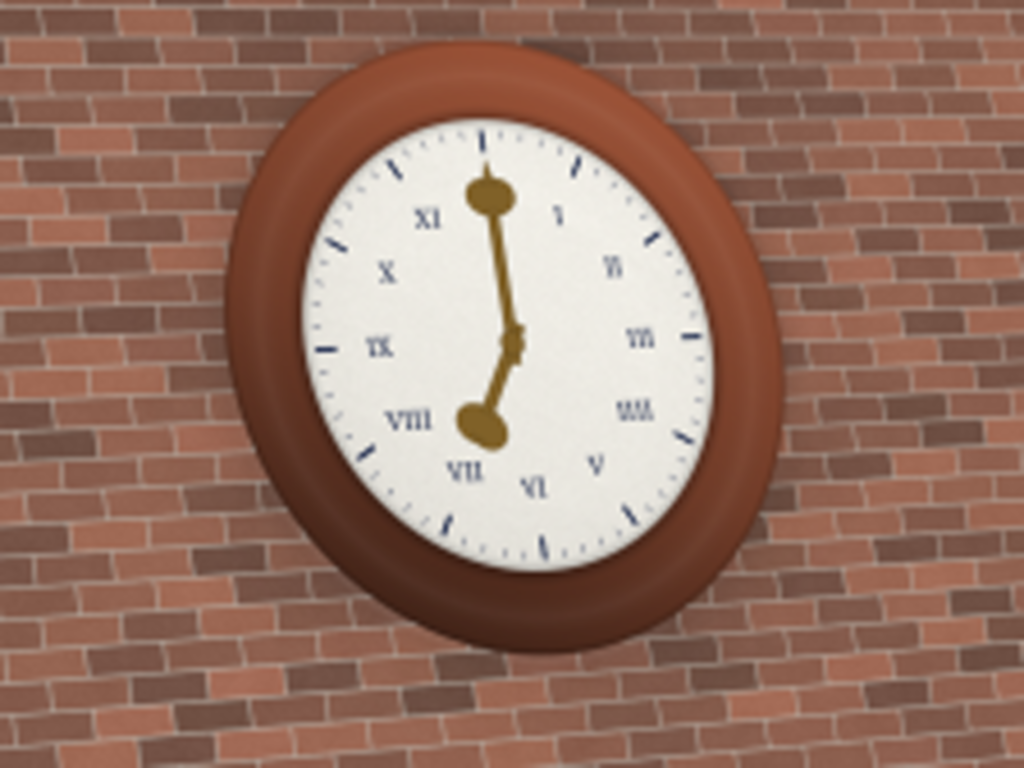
{"hour": 7, "minute": 0}
